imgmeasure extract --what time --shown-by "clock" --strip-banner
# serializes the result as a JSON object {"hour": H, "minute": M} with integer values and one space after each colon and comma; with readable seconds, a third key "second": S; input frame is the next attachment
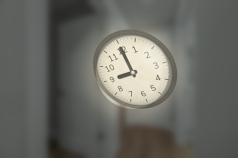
{"hour": 9, "minute": 0}
